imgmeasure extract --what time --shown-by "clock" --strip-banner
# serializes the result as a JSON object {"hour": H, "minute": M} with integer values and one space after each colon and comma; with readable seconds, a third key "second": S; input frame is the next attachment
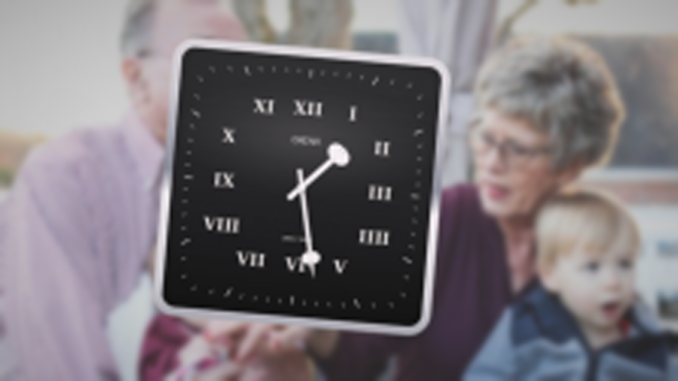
{"hour": 1, "minute": 28}
